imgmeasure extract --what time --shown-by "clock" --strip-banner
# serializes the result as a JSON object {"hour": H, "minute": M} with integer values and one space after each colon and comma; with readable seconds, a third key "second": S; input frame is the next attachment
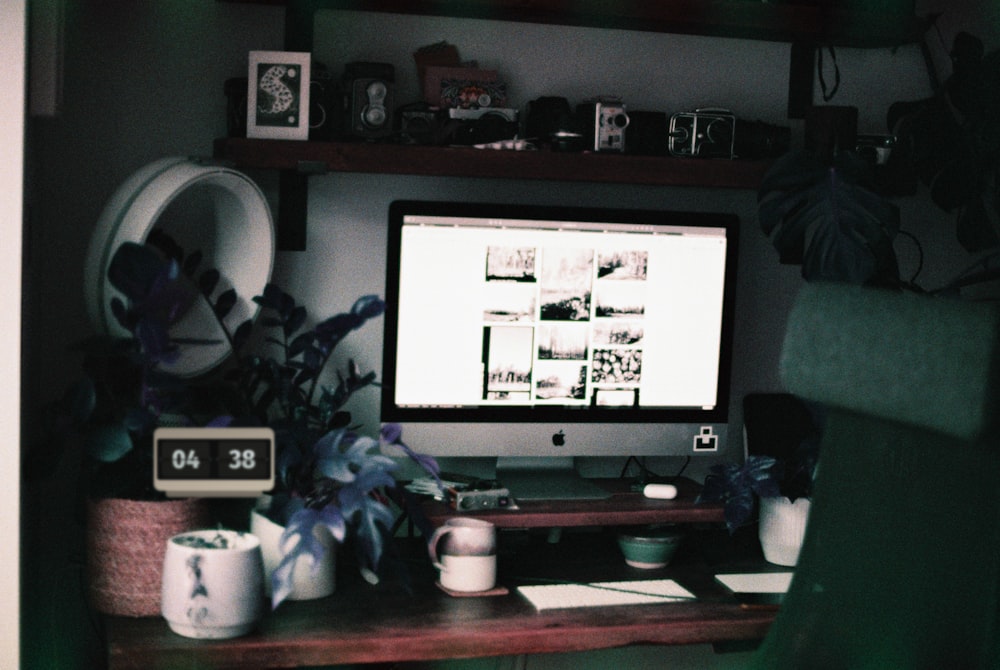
{"hour": 4, "minute": 38}
